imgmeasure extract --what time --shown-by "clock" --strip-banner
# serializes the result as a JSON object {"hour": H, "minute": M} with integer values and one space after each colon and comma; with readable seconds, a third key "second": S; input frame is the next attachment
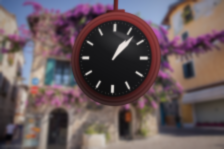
{"hour": 1, "minute": 7}
